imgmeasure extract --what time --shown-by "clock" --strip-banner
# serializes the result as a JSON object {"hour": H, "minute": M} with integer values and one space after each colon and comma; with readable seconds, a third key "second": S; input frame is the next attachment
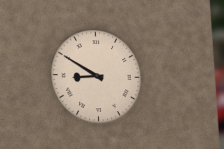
{"hour": 8, "minute": 50}
